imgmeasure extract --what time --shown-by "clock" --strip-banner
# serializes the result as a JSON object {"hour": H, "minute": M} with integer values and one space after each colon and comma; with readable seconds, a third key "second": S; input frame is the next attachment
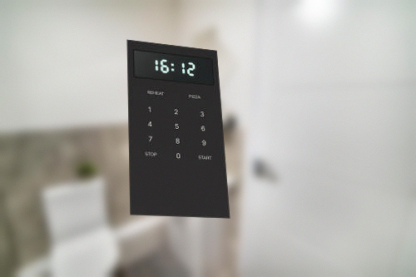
{"hour": 16, "minute": 12}
